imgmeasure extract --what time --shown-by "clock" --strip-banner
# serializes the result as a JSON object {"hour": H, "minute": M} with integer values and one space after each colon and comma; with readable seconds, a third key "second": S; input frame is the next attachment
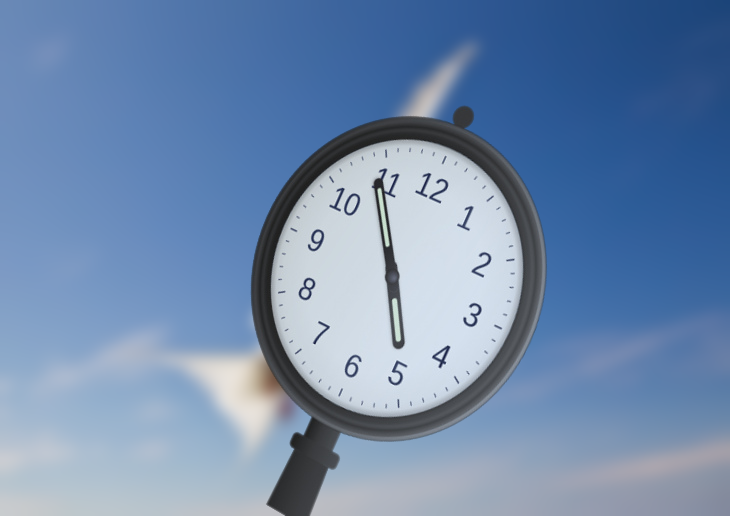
{"hour": 4, "minute": 54}
